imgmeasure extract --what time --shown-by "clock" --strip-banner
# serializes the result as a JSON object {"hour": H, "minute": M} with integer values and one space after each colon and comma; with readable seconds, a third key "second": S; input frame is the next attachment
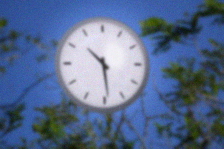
{"hour": 10, "minute": 29}
